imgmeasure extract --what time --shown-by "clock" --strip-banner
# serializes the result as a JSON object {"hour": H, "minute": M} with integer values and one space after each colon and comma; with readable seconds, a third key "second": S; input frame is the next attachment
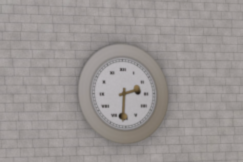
{"hour": 2, "minute": 31}
